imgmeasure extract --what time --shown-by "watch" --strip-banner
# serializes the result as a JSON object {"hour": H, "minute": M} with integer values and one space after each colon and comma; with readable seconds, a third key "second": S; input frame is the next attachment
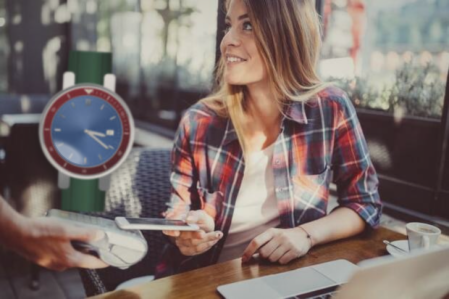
{"hour": 3, "minute": 21}
